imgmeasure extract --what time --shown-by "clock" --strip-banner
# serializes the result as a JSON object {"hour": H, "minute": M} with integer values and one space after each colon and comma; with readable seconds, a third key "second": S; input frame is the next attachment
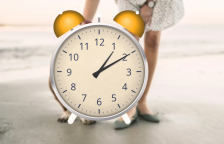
{"hour": 1, "minute": 10}
